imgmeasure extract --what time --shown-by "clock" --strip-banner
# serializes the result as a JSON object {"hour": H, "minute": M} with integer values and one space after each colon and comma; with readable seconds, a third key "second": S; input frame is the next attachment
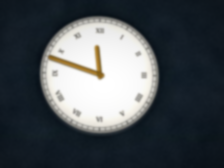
{"hour": 11, "minute": 48}
